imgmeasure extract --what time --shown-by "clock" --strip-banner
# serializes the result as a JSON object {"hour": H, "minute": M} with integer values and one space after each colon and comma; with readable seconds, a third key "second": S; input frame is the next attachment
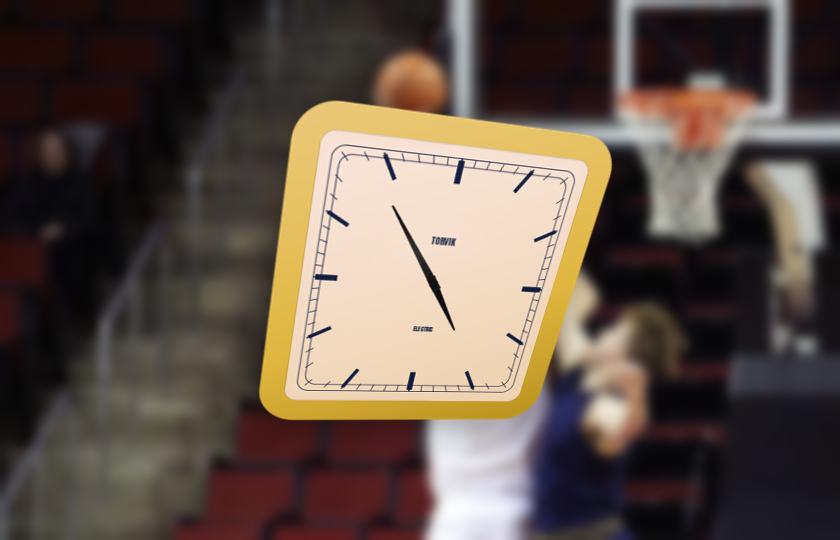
{"hour": 4, "minute": 54}
